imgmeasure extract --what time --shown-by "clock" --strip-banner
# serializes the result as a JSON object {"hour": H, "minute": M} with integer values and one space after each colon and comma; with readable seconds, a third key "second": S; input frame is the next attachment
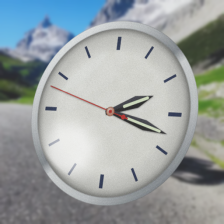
{"hour": 2, "minute": 17, "second": 48}
